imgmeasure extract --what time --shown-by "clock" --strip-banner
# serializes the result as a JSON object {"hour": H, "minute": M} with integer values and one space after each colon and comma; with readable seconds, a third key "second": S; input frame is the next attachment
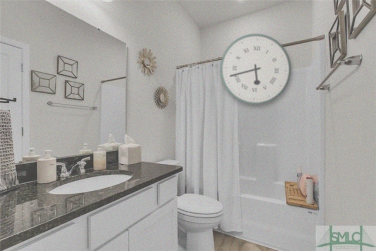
{"hour": 5, "minute": 42}
